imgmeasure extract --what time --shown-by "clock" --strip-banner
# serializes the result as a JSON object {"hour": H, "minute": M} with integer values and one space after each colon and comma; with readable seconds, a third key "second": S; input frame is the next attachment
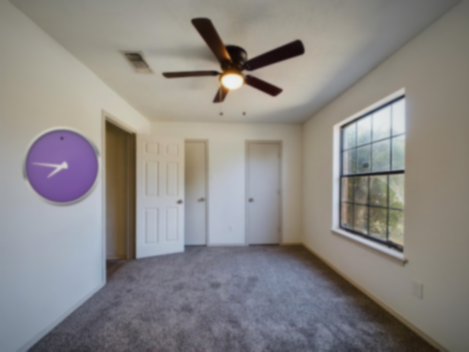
{"hour": 7, "minute": 46}
